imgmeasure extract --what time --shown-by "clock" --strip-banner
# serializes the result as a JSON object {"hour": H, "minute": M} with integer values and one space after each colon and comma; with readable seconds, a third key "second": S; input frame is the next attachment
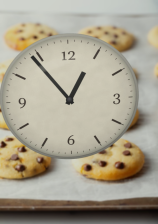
{"hour": 12, "minute": 54}
